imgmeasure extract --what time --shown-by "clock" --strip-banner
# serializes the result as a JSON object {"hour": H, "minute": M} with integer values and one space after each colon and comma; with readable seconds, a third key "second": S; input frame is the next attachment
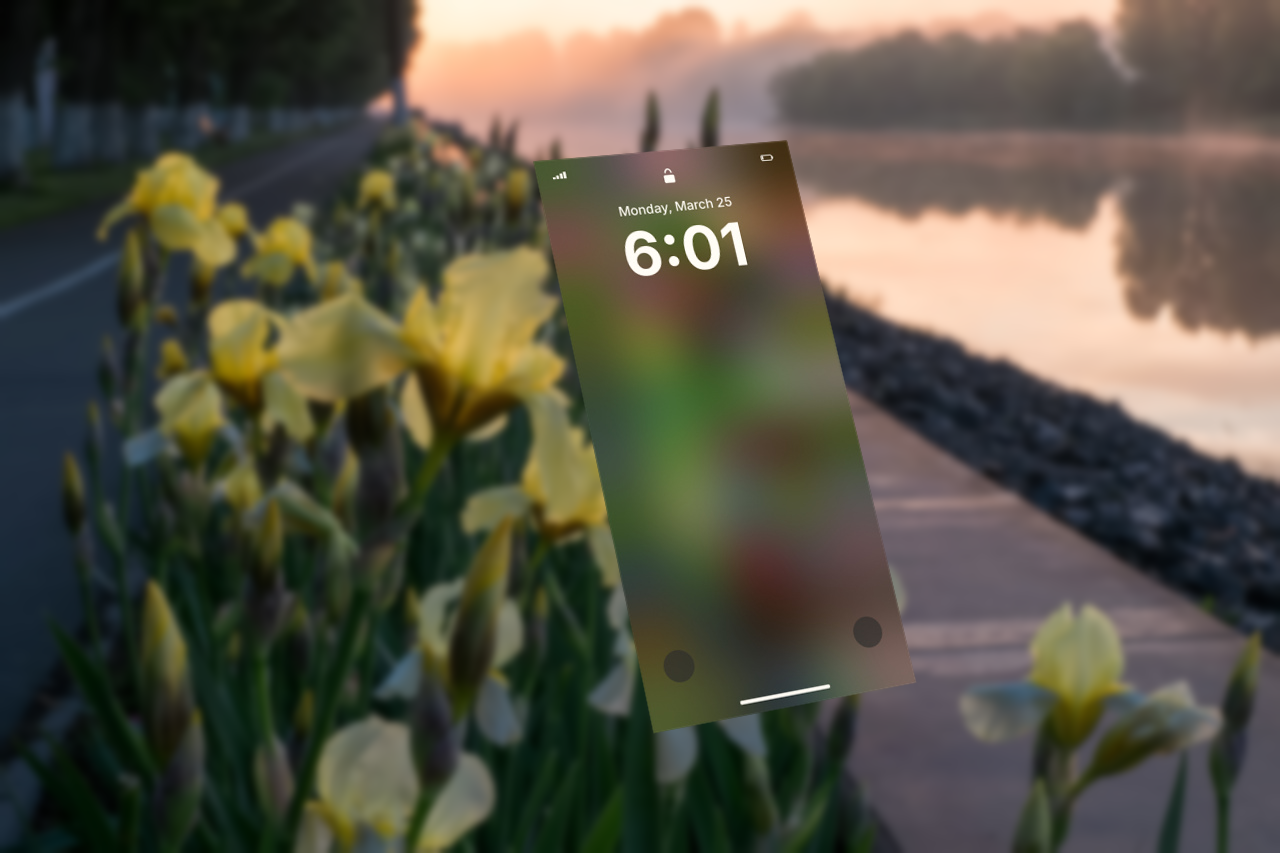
{"hour": 6, "minute": 1}
